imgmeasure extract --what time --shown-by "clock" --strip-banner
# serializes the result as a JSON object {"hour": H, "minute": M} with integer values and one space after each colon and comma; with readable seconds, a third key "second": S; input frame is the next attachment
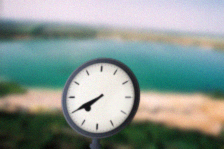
{"hour": 7, "minute": 40}
